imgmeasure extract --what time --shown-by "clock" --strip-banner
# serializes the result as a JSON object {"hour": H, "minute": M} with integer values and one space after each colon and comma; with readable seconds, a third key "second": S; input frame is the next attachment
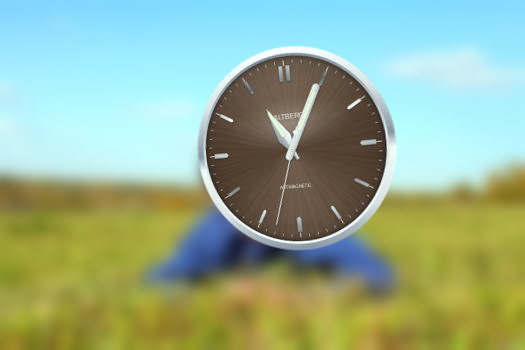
{"hour": 11, "minute": 4, "second": 33}
